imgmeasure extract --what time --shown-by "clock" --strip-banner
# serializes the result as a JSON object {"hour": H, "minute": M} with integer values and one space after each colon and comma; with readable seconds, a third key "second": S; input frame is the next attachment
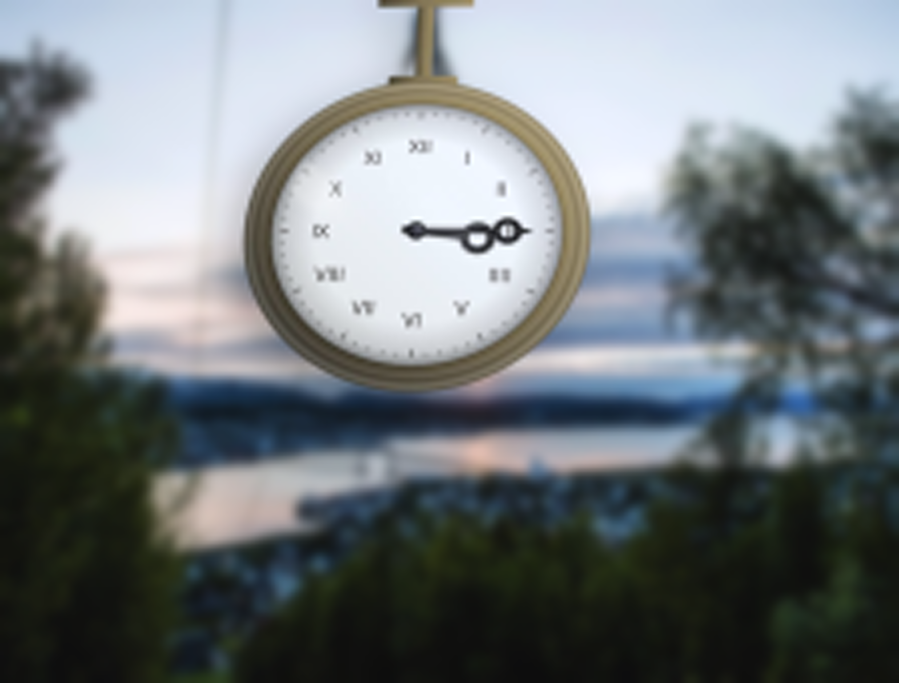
{"hour": 3, "minute": 15}
